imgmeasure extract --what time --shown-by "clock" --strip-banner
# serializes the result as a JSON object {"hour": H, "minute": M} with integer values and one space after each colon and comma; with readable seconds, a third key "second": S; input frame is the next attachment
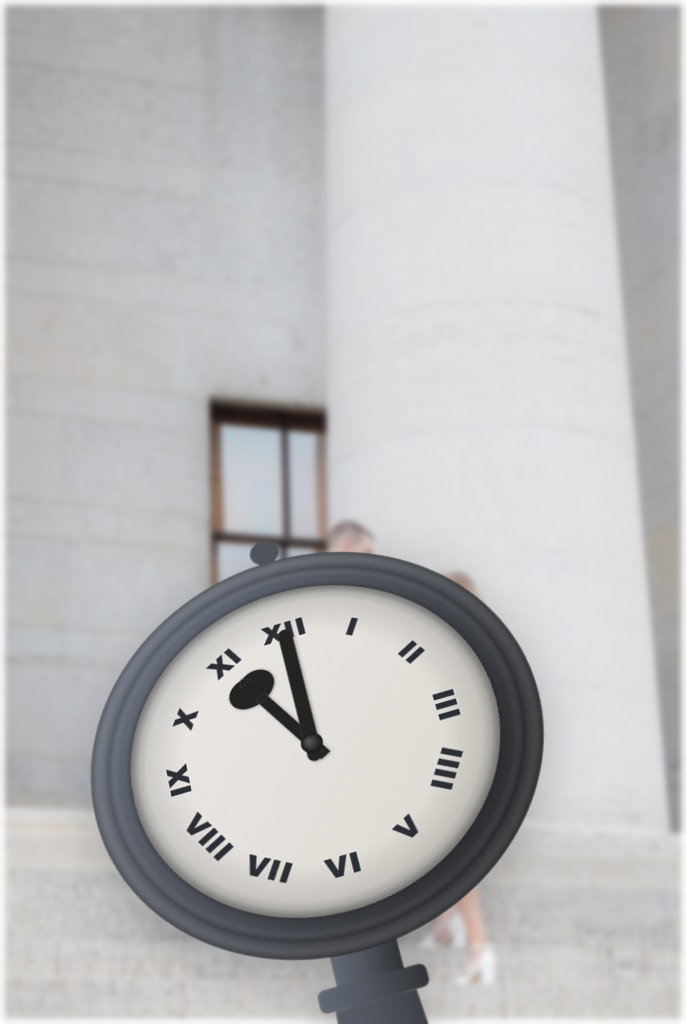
{"hour": 11, "minute": 0}
